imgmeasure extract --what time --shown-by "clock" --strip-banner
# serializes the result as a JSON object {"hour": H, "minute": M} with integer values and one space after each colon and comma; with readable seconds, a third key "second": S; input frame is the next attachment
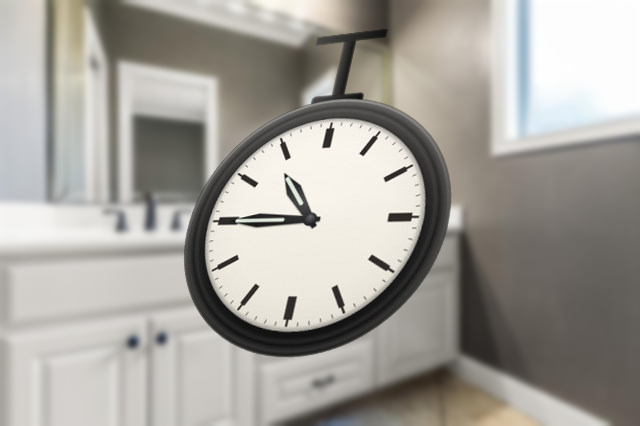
{"hour": 10, "minute": 45}
